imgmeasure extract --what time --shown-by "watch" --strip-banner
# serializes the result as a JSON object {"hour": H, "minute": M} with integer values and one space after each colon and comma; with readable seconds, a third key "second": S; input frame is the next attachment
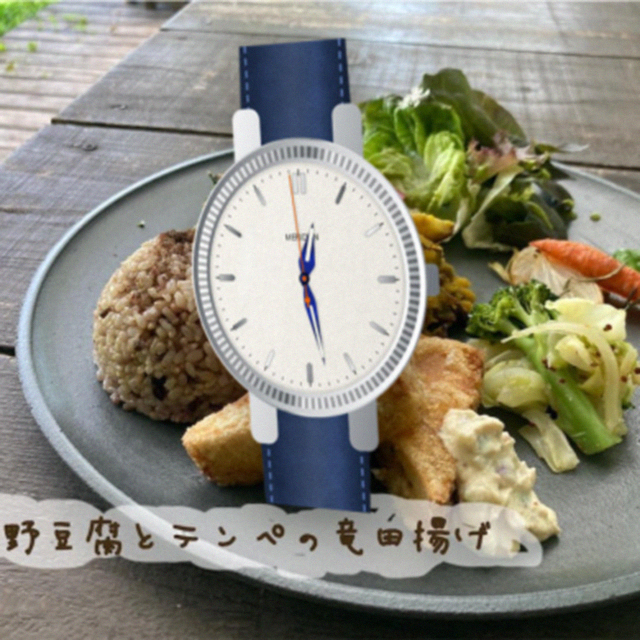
{"hour": 12, "minute": 27, "second": 59}
